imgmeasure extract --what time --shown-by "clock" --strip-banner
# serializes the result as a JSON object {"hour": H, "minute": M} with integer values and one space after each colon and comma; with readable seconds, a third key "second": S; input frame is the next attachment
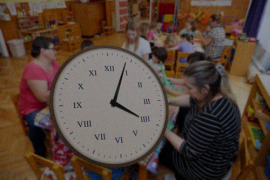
{"hour": 4, "minute": 4}
